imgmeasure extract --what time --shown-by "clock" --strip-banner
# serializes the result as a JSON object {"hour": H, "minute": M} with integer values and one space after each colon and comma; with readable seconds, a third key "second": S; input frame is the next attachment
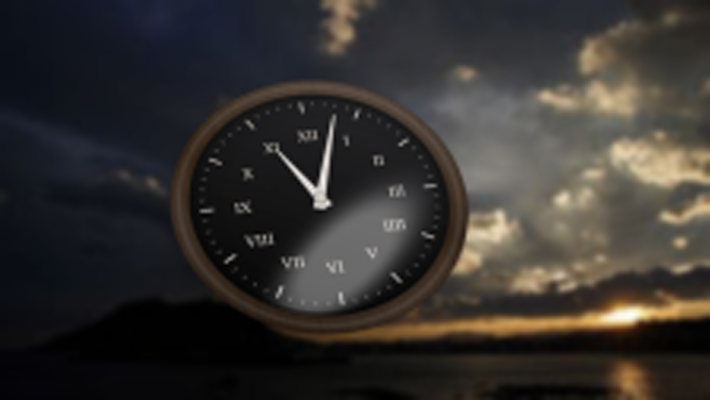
{"hour": 11, "minute": 3}
